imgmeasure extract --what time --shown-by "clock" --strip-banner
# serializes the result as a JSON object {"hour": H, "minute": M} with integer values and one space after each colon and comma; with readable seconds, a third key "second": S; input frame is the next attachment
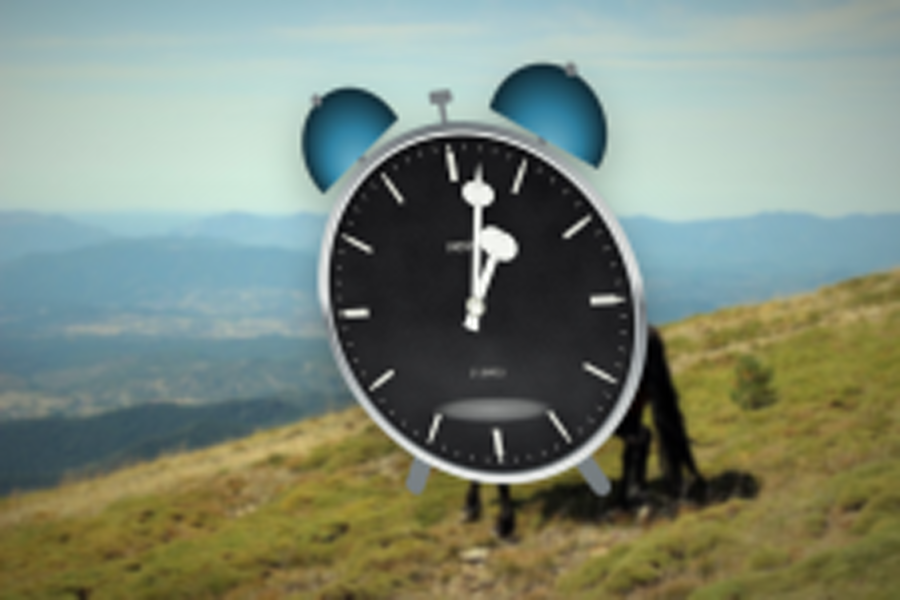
{"hour": 1, "minute": 2}
